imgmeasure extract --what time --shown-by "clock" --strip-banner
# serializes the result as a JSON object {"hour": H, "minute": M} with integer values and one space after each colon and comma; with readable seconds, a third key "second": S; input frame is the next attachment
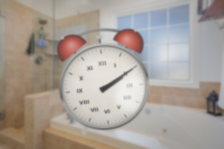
{"hour": 2, "minute": 10}
